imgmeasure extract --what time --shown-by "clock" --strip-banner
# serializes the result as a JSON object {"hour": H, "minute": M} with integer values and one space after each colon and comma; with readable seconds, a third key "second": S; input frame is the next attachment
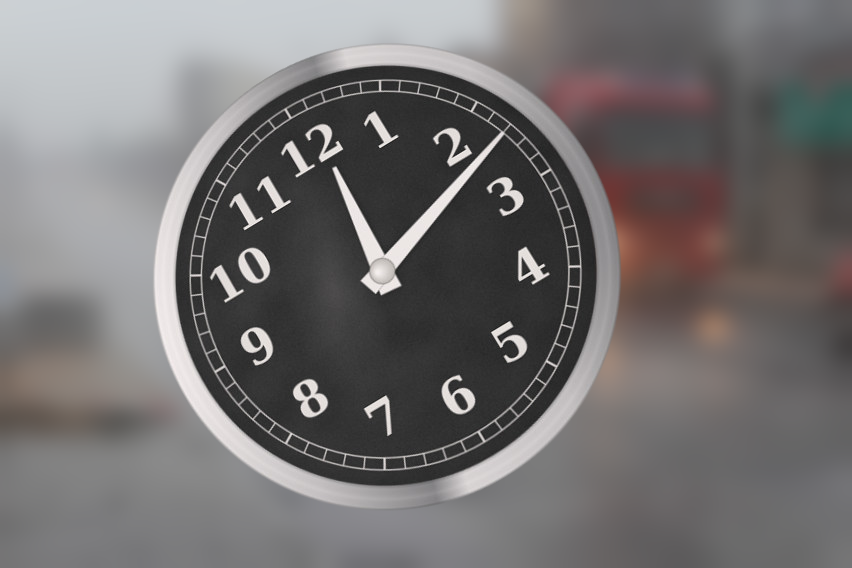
{"hour": 12, "minute": 12}
